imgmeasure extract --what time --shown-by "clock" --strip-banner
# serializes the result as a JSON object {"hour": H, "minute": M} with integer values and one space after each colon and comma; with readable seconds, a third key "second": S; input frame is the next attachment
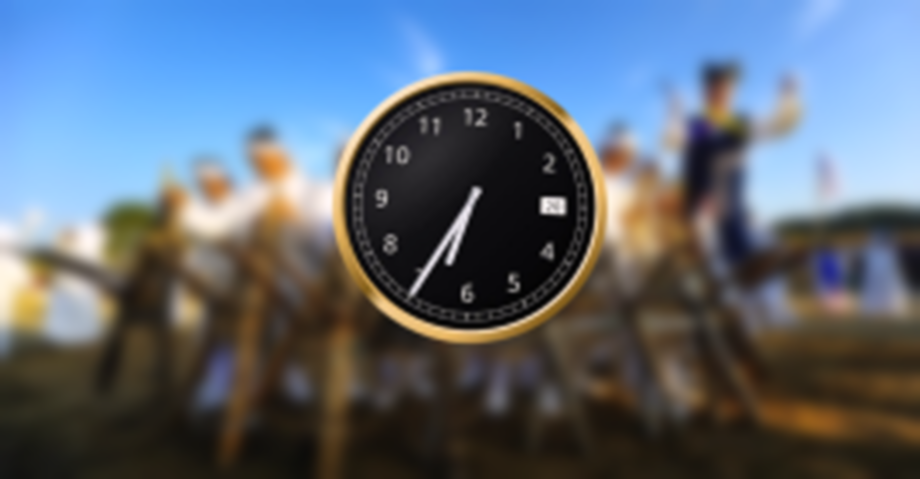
{"hour": 6, "minute": 35}
